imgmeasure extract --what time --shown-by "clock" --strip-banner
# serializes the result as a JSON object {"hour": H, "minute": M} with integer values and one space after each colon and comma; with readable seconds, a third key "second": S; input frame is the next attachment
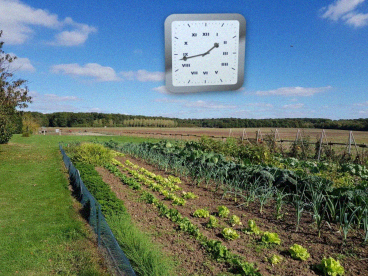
{"hour": 1, "minute": 43}
